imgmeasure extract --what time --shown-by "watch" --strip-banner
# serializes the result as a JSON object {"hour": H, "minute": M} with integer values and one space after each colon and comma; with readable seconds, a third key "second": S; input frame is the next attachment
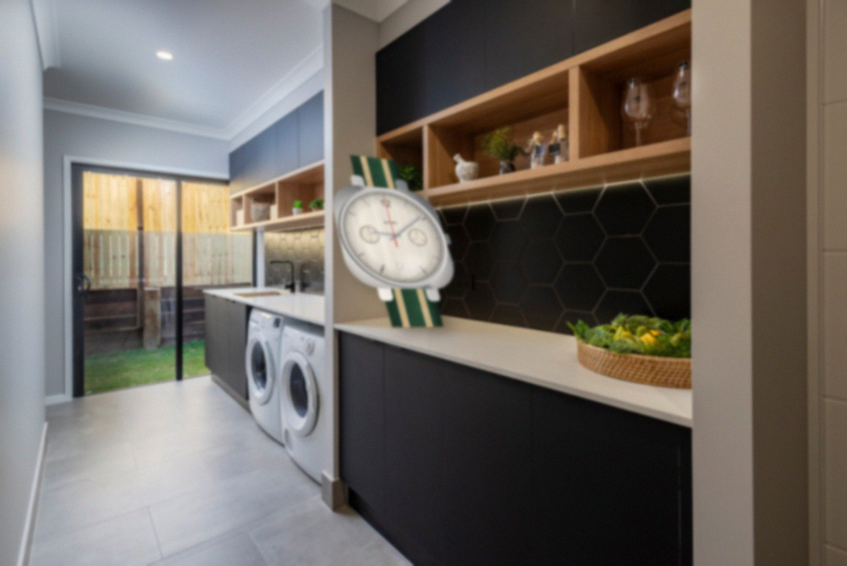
{"hour": 9, "minute": 9}
